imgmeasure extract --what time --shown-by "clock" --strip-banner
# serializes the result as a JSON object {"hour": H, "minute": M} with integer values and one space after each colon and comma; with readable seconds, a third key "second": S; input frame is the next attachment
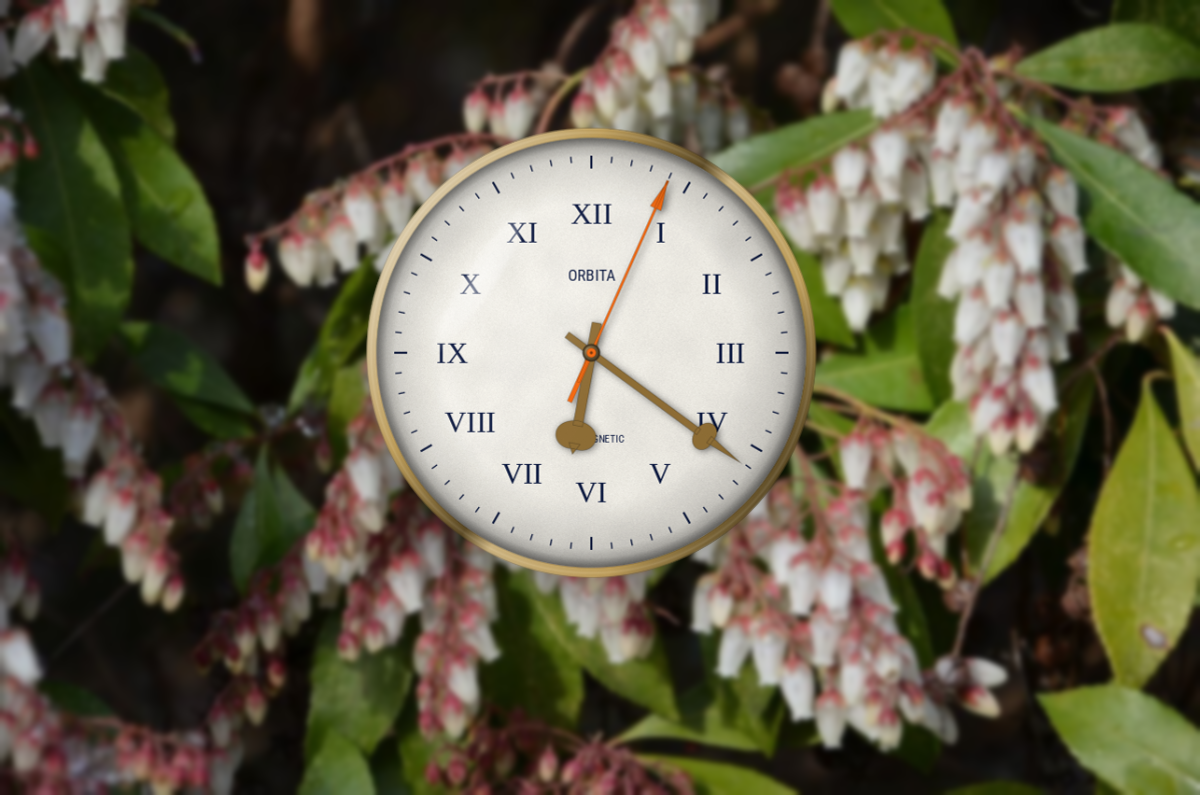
{"hour": 6, "minute": 21, "second": 4}
